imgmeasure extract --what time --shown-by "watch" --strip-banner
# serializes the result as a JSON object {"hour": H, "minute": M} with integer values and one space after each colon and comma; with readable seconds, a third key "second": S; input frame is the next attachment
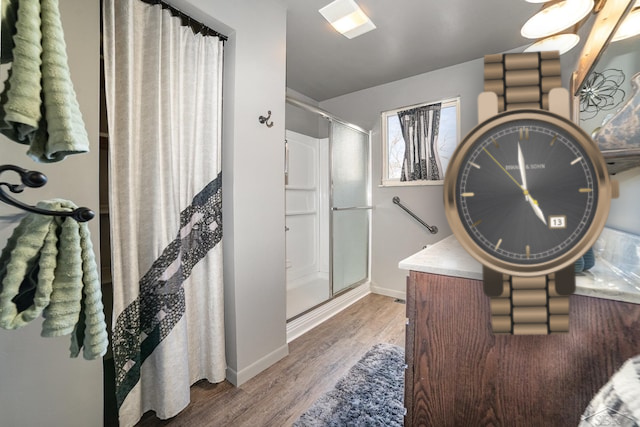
{"hour": 4, "minute": 58, "second": 53}
